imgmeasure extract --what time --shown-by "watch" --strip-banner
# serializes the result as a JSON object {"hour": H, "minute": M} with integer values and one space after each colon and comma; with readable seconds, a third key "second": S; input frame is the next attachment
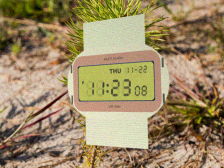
{"hour": 11, "minute": 23, "second": 8}
